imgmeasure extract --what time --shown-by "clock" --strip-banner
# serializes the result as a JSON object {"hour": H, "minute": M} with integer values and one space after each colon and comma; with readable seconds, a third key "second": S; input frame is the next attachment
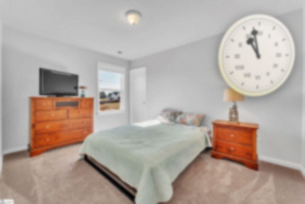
{"hour": 10, "minute": 58}
